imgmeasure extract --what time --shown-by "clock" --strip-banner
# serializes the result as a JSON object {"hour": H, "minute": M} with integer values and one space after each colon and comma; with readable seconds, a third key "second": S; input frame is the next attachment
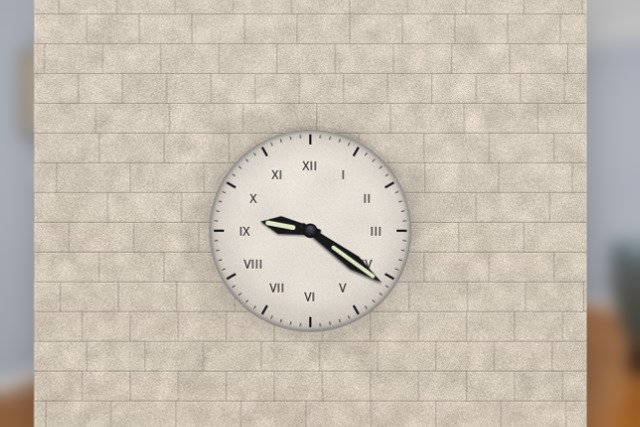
{"hour": 9, "minute": 21}
